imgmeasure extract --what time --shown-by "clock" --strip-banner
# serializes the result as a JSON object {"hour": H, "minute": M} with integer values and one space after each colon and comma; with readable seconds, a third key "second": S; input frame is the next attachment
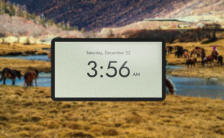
{"hour": 3, "minute": 56}
